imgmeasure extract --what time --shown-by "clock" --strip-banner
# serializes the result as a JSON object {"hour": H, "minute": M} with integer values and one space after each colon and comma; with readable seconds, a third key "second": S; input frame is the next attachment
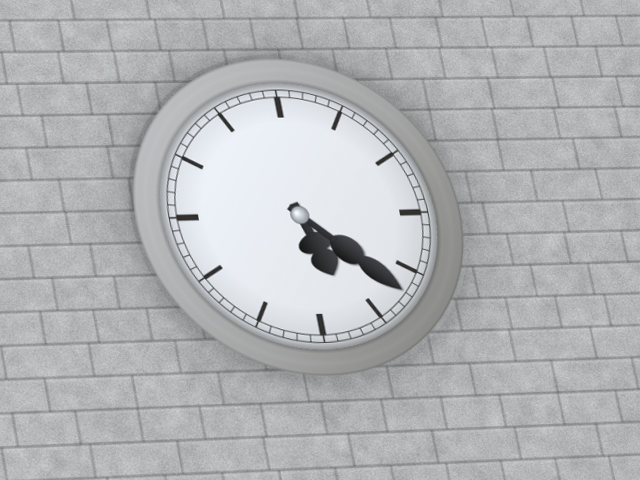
{"hour": 5, "minute": 22}
